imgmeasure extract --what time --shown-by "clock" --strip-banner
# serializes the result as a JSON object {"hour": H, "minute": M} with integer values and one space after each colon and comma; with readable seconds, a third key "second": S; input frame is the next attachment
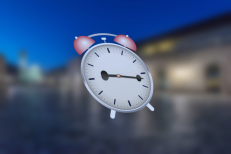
{"hour": 9, "minute": 17}
